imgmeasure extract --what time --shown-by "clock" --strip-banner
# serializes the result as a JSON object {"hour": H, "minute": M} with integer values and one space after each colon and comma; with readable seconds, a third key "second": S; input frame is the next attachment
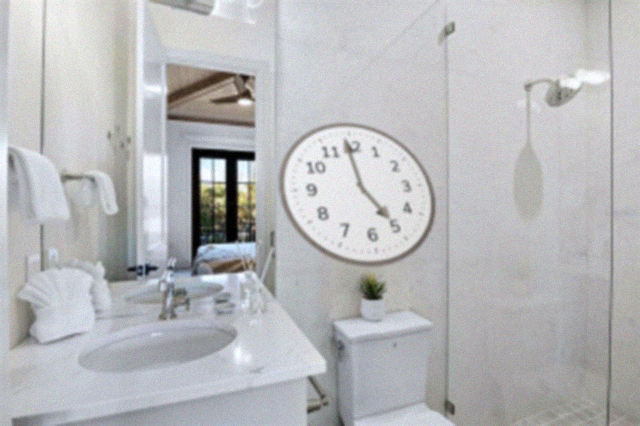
{"hour": 4, "minute": 59}
